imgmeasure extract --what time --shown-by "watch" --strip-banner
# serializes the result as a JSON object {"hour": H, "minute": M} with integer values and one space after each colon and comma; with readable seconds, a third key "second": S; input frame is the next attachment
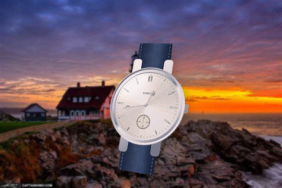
{"hour": 12, "minute": 43}
